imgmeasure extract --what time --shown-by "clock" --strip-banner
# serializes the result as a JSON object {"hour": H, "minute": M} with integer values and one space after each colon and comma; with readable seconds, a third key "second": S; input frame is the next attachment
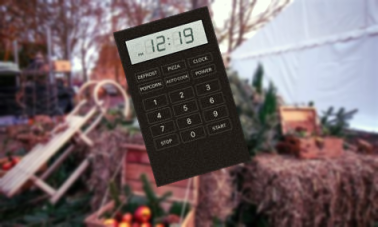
{"hour": 12, "minute": 19}
